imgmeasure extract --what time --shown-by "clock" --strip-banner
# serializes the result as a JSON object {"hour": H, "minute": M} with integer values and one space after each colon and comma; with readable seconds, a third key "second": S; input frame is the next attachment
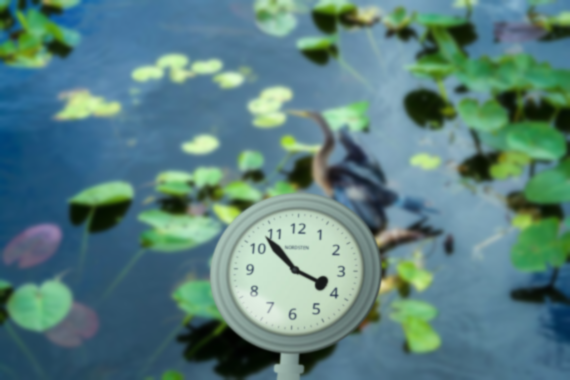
{"hour": 3, "minute": 53}
